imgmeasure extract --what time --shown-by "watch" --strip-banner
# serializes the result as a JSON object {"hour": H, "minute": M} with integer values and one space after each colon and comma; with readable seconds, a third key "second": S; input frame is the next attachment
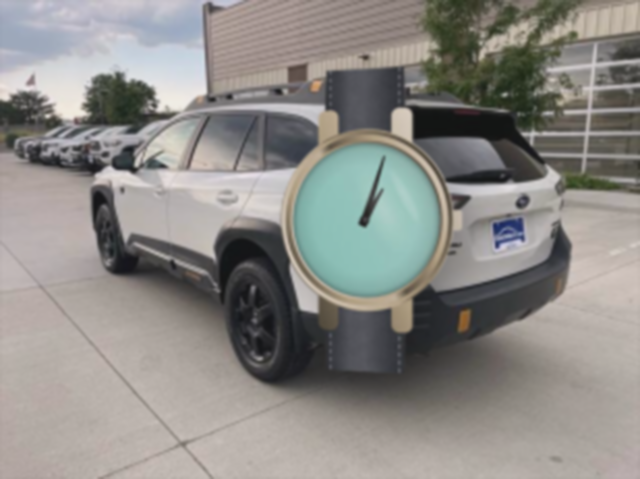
{"hour": 1, "minute": 3}
